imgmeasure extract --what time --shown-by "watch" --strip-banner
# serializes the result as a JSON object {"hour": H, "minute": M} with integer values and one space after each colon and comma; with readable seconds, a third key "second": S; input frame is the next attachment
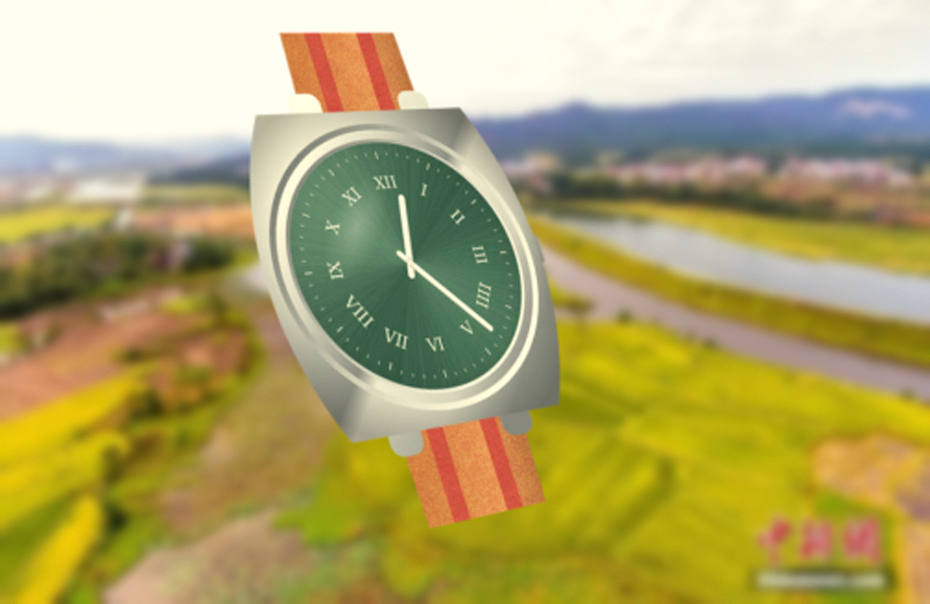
{"hour": 12, "minute": 23}
